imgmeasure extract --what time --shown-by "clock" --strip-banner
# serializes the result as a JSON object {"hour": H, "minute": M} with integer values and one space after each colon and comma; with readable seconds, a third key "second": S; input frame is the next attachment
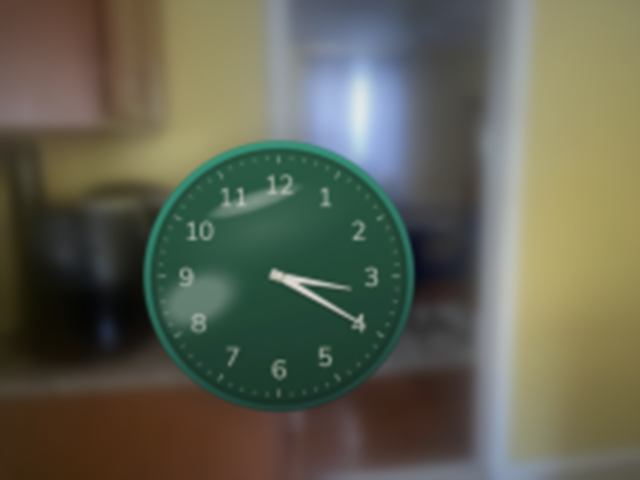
{"hour": 3, "minute": 20}
